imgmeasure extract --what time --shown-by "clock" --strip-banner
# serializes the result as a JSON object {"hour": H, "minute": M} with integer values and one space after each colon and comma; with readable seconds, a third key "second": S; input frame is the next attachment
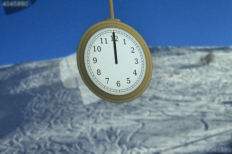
{"hour": 12, "minute": 0}
